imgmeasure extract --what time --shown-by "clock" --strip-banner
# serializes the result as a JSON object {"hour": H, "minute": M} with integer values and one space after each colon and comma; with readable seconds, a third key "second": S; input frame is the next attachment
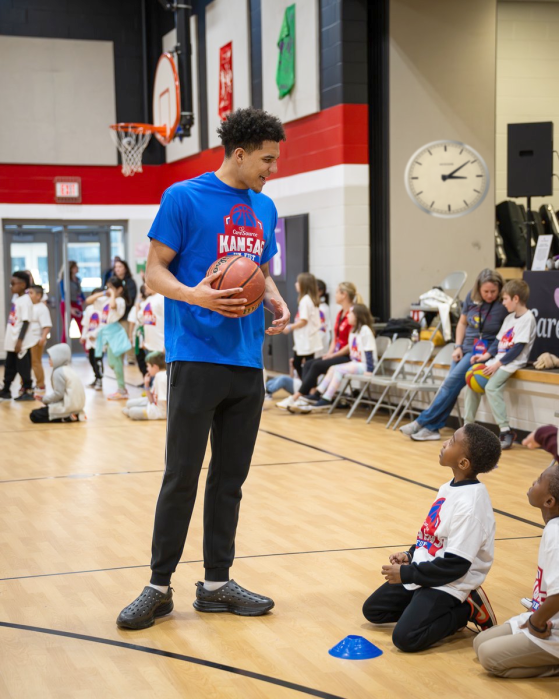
{"hour": 3, "minute": 9}
